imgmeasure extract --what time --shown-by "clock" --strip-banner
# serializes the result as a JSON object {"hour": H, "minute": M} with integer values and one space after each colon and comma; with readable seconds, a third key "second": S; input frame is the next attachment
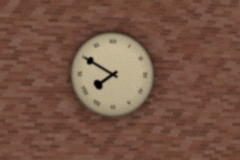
{"hour": 7, "minute": 50}
